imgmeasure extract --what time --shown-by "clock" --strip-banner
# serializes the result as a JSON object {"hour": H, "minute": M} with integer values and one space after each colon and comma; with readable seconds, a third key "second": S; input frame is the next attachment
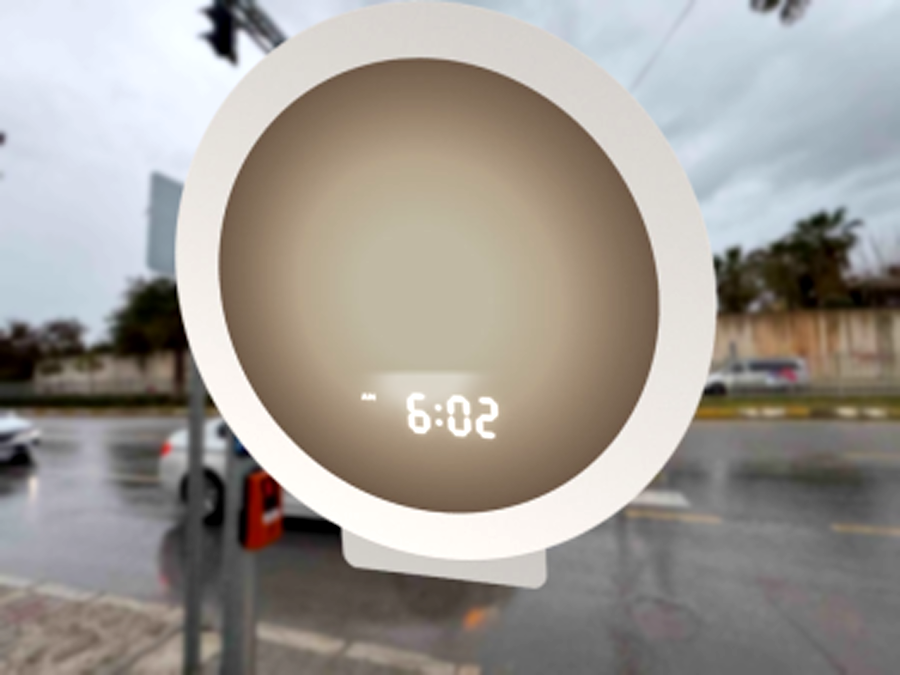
{"hour": 6, "minute": 2}
